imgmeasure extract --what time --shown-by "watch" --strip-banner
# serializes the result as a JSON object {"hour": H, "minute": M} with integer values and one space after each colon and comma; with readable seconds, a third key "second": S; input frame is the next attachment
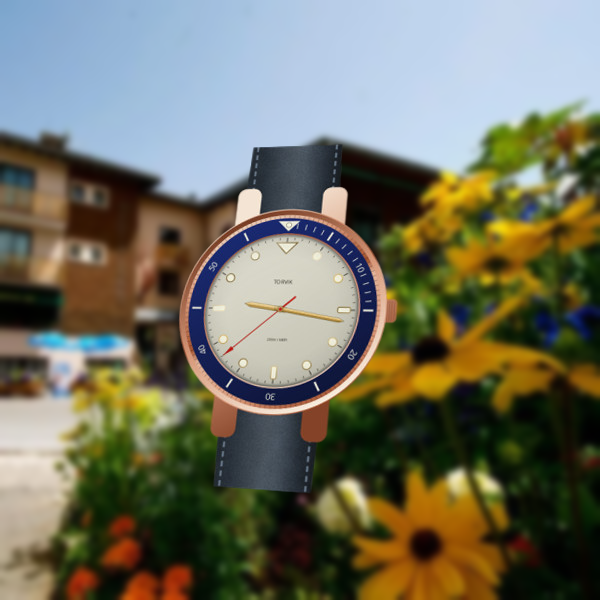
{"hour": 9, "minute": 16, "second": 38}
